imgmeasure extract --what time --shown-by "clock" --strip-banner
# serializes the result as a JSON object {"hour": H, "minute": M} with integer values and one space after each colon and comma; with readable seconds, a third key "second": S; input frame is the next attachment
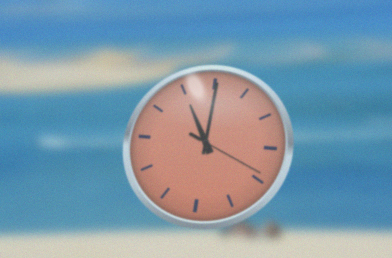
{"hour": 11, "minute": 0, "second": 19}
